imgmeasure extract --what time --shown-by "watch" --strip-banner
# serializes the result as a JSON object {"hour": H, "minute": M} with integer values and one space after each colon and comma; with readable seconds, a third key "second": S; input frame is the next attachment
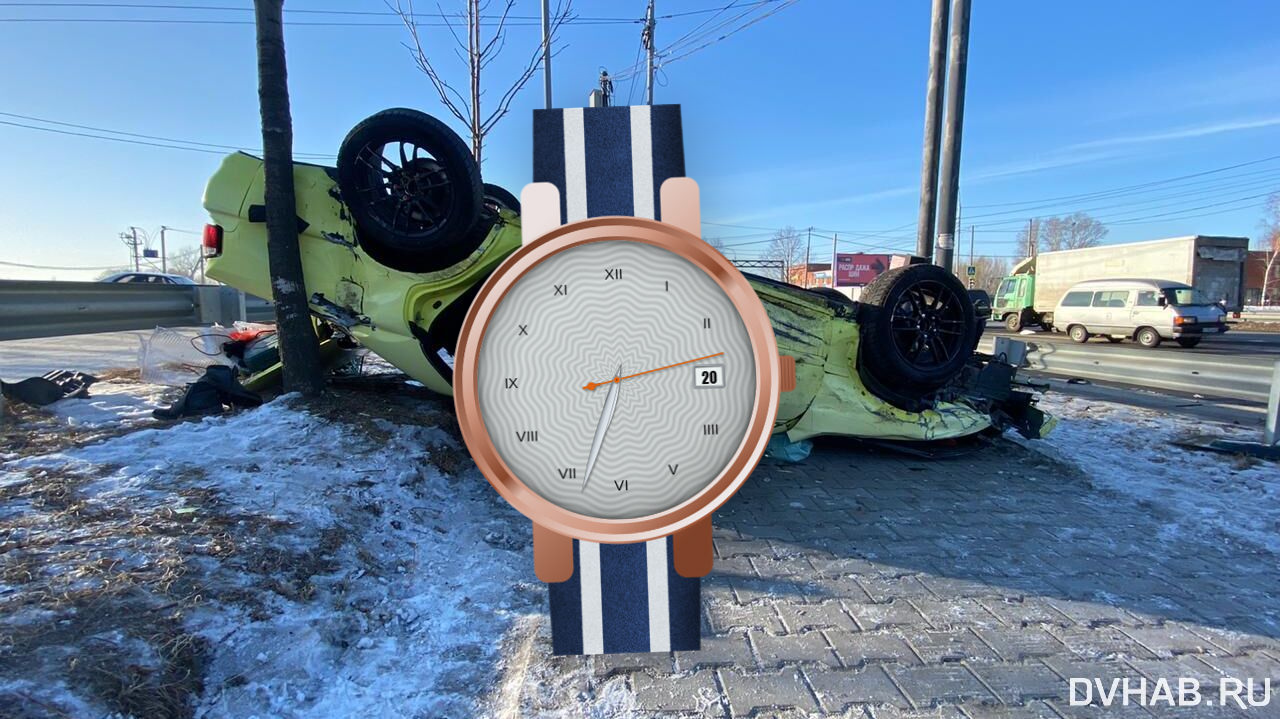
{"hour": 6, "minute": 33, "second": 13}
